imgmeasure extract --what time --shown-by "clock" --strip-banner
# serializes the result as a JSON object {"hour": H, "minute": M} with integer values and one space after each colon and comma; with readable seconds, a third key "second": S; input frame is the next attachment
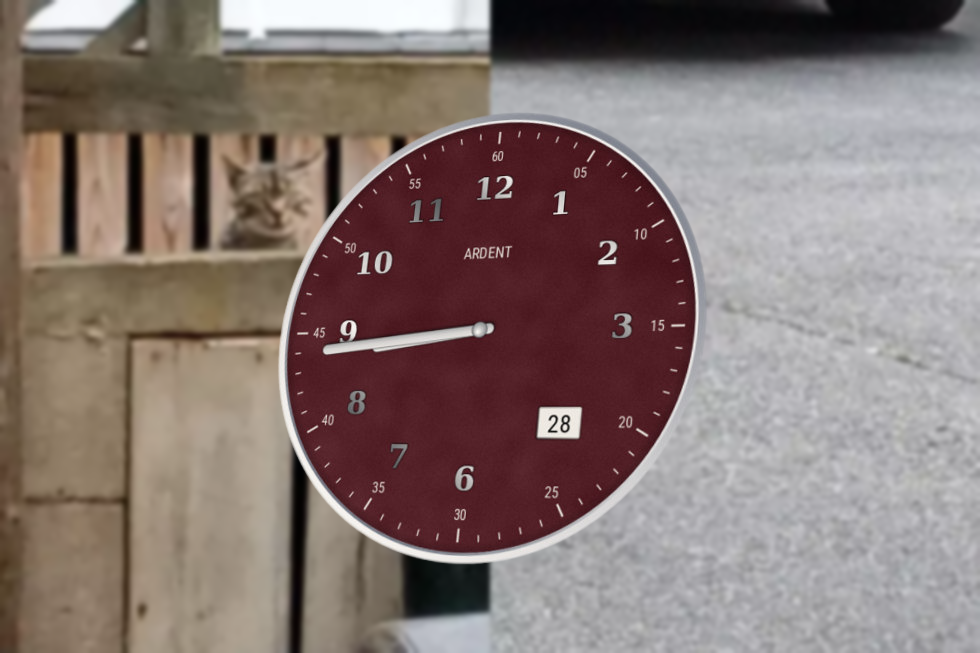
{"hour": 8, "minute": 44}
